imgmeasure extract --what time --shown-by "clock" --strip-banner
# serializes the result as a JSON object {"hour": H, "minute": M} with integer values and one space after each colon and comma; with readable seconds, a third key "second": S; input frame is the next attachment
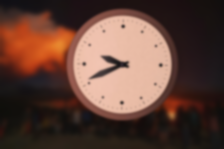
{"hour": 9, "minute": 41}
